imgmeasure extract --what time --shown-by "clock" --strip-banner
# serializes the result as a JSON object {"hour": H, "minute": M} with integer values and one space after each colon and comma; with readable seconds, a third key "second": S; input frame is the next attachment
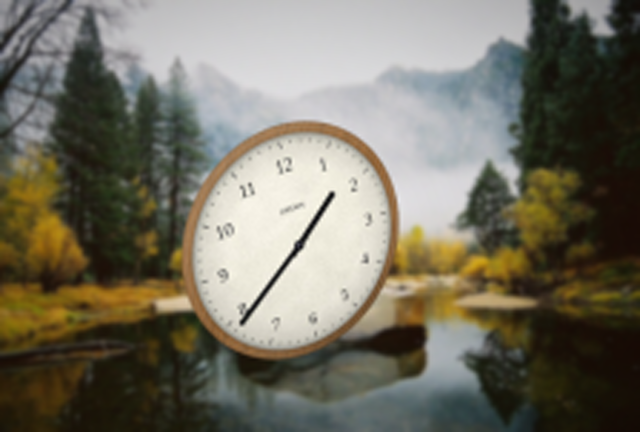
{"hour": 1, "minute": 39}
